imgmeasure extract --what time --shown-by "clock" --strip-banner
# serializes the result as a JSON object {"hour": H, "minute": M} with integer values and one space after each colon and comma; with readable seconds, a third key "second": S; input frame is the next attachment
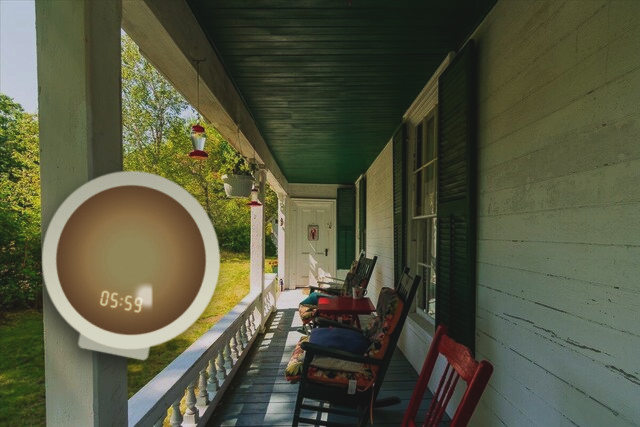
{"hour": 5, "minute": 59}
